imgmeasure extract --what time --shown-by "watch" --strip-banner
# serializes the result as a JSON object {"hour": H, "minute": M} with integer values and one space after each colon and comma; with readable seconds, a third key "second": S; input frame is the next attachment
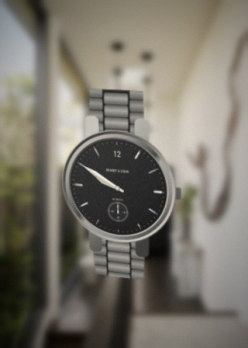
{"hour": 9, "minute": 50}
